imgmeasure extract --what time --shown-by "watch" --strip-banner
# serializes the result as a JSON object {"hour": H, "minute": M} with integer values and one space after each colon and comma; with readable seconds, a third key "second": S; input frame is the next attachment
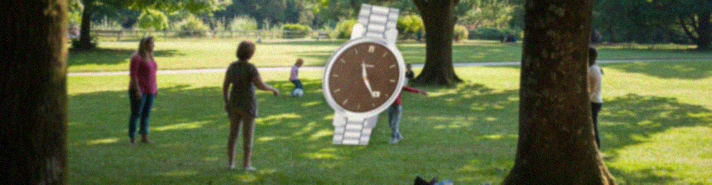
{"hour": 11, "minute": 24}
